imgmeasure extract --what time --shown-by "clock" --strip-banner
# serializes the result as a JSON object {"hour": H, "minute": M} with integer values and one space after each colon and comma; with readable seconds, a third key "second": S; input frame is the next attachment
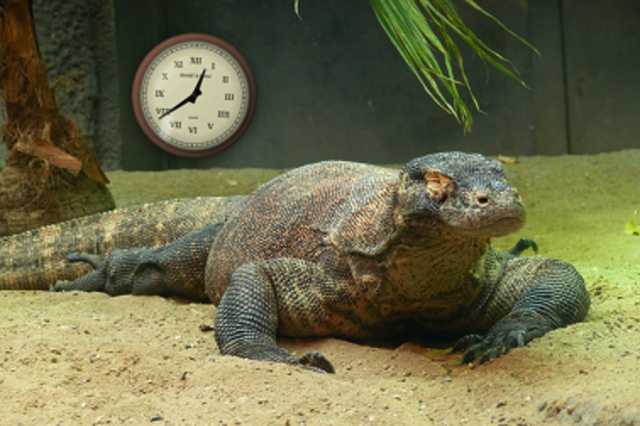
{"hour": 12, "minute": 39}
